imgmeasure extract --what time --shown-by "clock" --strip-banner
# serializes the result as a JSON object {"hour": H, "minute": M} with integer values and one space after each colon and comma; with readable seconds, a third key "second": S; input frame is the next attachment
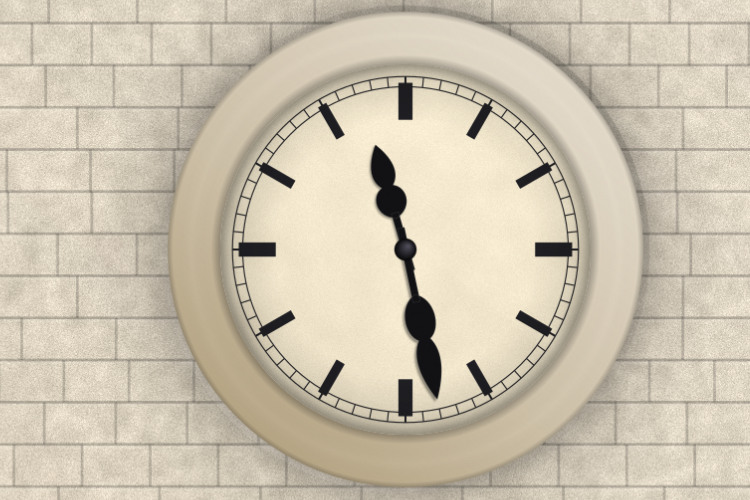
{"hour": 11, "minute": 28}
